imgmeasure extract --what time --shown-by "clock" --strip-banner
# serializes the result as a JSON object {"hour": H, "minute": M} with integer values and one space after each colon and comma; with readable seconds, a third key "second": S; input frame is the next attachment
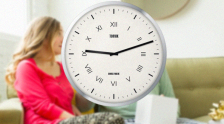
{"hour": 9, "minute": 12}
